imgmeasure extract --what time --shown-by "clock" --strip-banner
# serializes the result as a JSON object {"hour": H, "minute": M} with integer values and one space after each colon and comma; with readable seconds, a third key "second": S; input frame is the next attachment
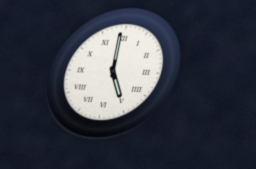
{"hour": 4, "minute": 59}
